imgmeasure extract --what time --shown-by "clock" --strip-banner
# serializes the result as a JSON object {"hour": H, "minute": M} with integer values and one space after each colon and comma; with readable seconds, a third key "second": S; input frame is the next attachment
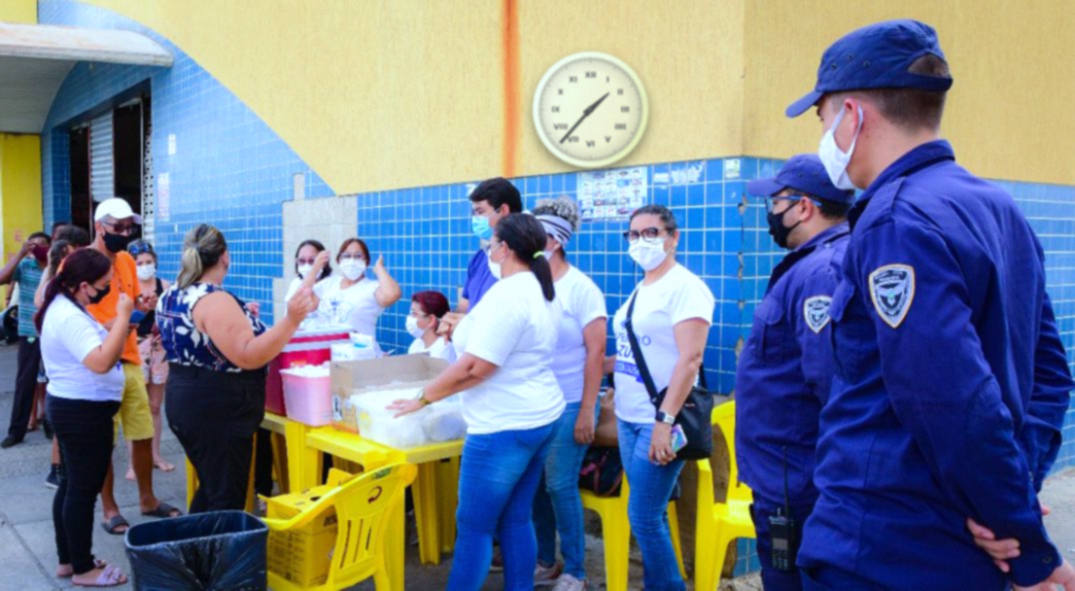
{"hour": 1, "minute": 37}
